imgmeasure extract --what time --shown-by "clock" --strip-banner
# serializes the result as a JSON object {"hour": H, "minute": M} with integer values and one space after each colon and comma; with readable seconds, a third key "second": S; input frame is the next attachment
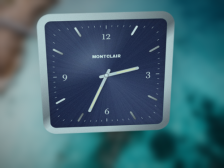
{"hour": 2, "minute": 34}
